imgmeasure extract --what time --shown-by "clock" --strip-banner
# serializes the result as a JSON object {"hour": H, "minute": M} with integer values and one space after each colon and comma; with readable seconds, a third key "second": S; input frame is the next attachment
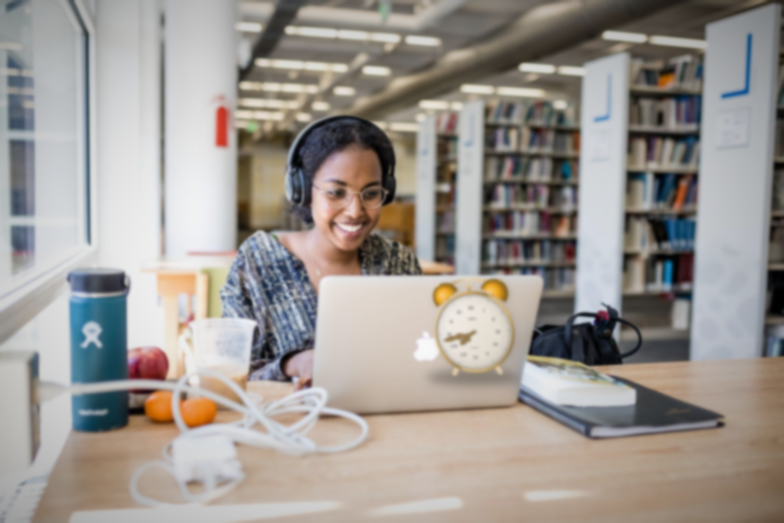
{"hour": 7, "minute": 43}
